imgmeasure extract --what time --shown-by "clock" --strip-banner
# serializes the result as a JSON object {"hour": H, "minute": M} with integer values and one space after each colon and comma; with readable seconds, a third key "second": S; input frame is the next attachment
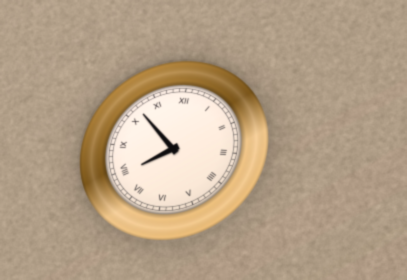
{"hour": 7, "minute": 52}
